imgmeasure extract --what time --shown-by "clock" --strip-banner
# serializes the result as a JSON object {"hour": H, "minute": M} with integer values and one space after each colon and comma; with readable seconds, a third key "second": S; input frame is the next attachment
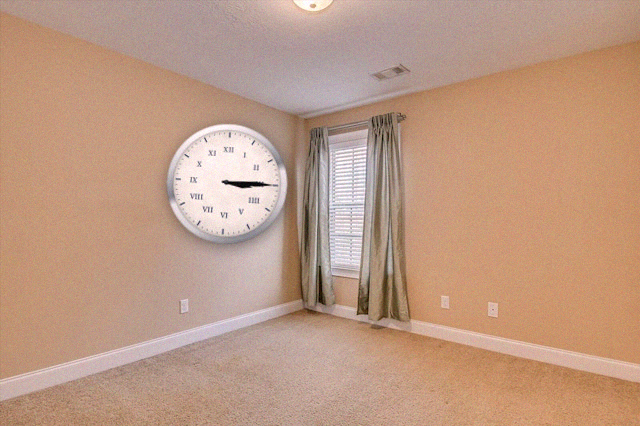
{"hour": 3, "minute": 15}
